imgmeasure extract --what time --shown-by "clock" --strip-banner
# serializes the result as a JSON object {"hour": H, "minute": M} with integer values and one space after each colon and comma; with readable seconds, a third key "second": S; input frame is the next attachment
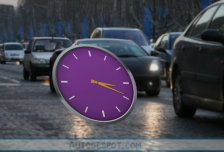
{"hour": 3, "minute": 19}
